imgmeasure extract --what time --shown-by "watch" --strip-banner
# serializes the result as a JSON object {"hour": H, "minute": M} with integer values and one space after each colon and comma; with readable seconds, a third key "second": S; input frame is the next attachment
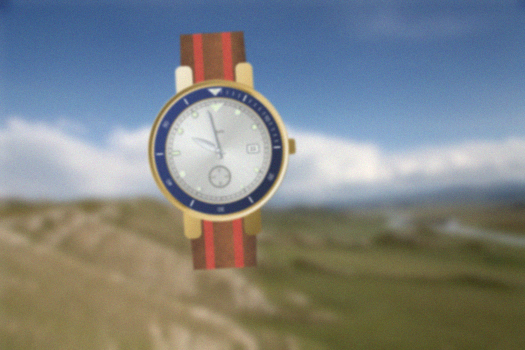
{"hour": 9, "minute": 58}
